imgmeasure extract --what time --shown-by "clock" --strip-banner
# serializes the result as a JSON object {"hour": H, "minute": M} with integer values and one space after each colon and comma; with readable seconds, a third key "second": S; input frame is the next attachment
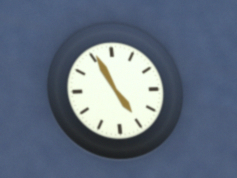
{"hour": 4, "minute": 56}
